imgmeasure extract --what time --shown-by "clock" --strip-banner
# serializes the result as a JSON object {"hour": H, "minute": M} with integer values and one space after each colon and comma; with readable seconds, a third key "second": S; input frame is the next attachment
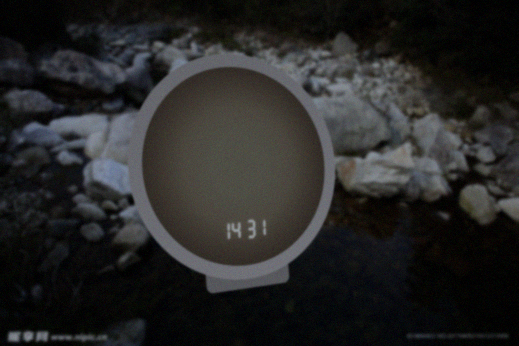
{"hour": 14, "minute": 31}
